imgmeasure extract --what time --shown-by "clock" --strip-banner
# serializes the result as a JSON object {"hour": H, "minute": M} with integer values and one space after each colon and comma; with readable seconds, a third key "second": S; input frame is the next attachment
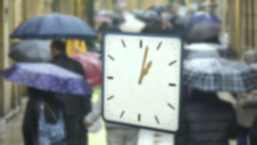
{"hour": 1, "minute": 2}
